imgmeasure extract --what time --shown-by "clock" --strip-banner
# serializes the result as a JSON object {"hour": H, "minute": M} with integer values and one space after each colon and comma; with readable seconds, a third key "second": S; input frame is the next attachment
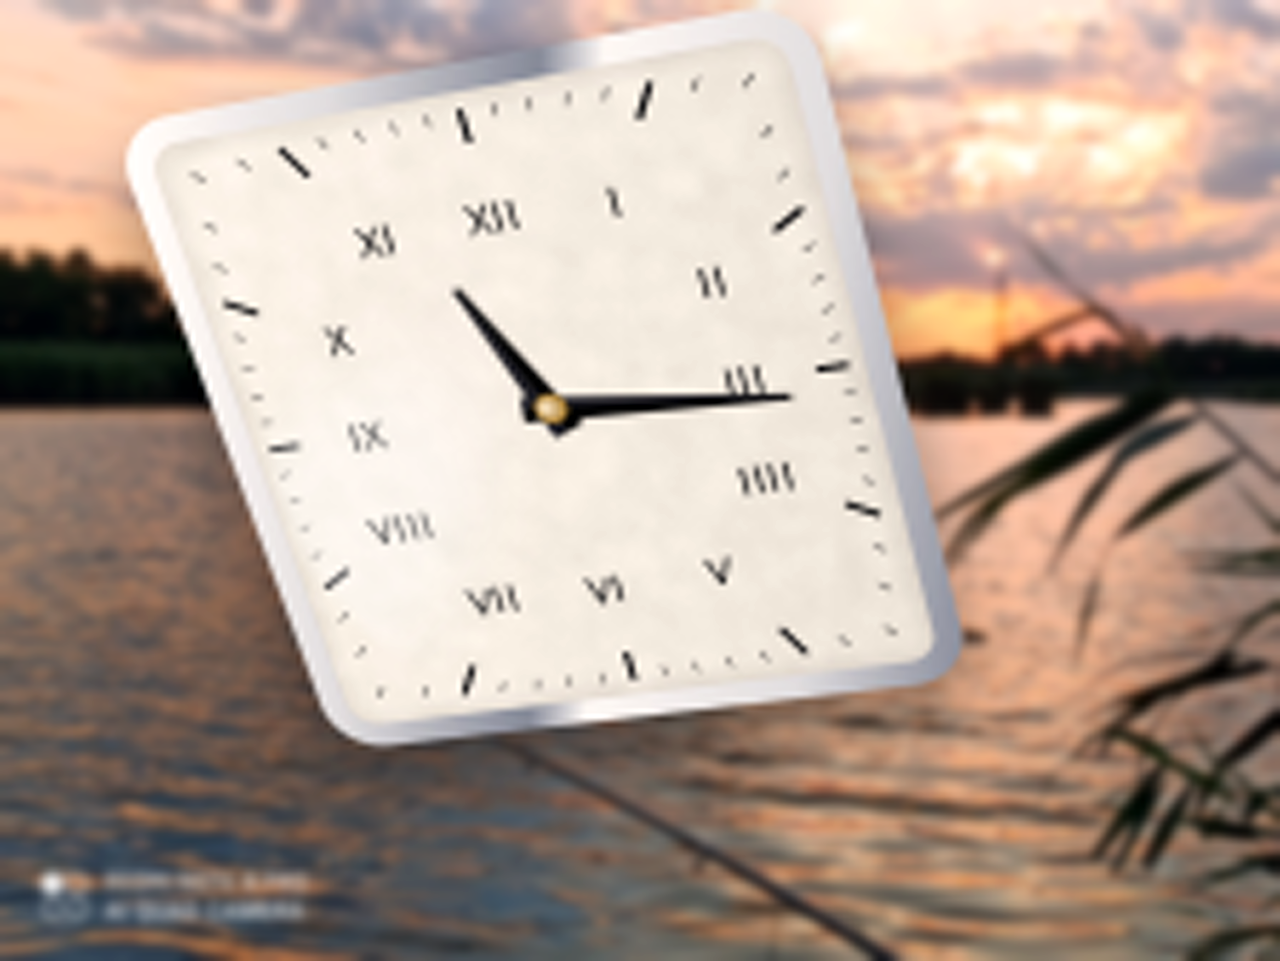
{"hour": 11, "minute": 16}
